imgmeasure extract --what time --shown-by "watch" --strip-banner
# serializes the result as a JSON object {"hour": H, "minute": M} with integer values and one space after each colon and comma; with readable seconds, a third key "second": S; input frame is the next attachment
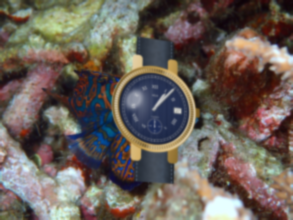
{"hour": 1, "minute": 7}
